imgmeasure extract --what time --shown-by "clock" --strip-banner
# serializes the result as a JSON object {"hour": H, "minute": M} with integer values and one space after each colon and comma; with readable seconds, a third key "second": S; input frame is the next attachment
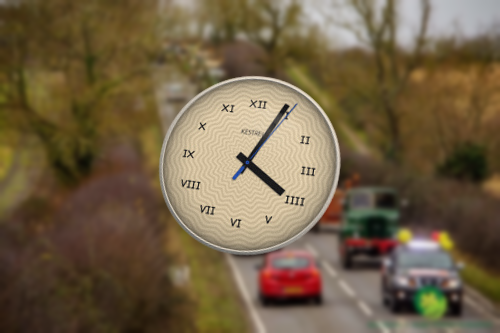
{"hour": 4, "minute": 4, "second": 5}
